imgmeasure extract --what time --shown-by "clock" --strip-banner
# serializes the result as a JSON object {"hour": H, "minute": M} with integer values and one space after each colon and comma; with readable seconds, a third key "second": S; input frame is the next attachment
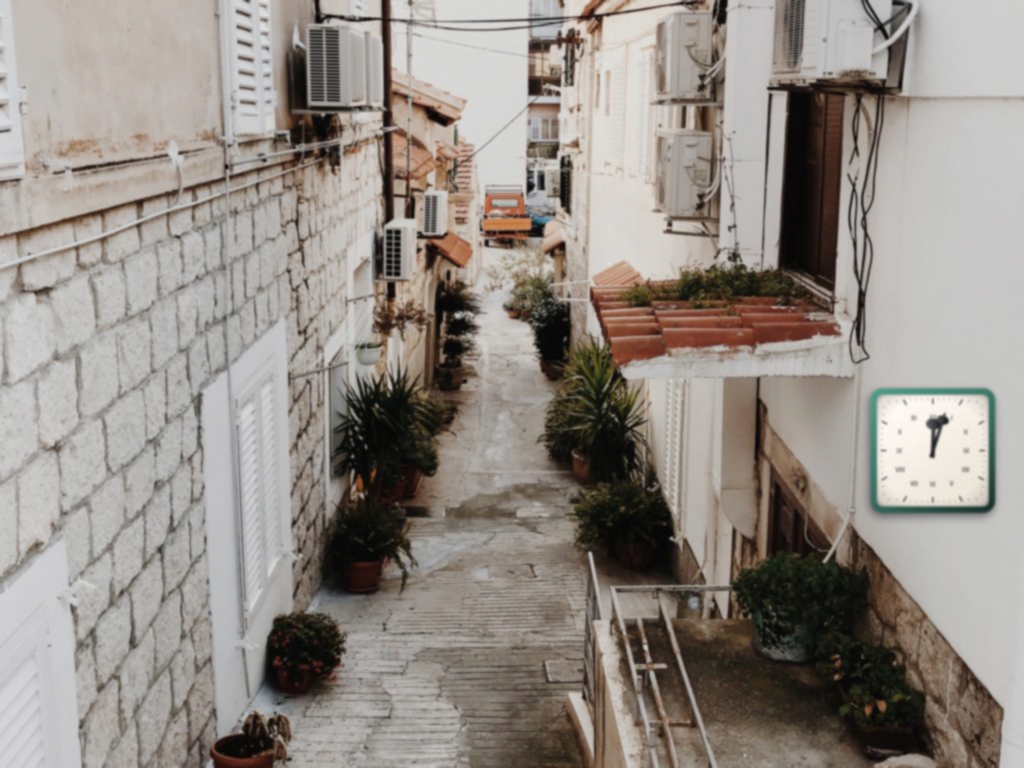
{"hour": 12, "minute": 3}
